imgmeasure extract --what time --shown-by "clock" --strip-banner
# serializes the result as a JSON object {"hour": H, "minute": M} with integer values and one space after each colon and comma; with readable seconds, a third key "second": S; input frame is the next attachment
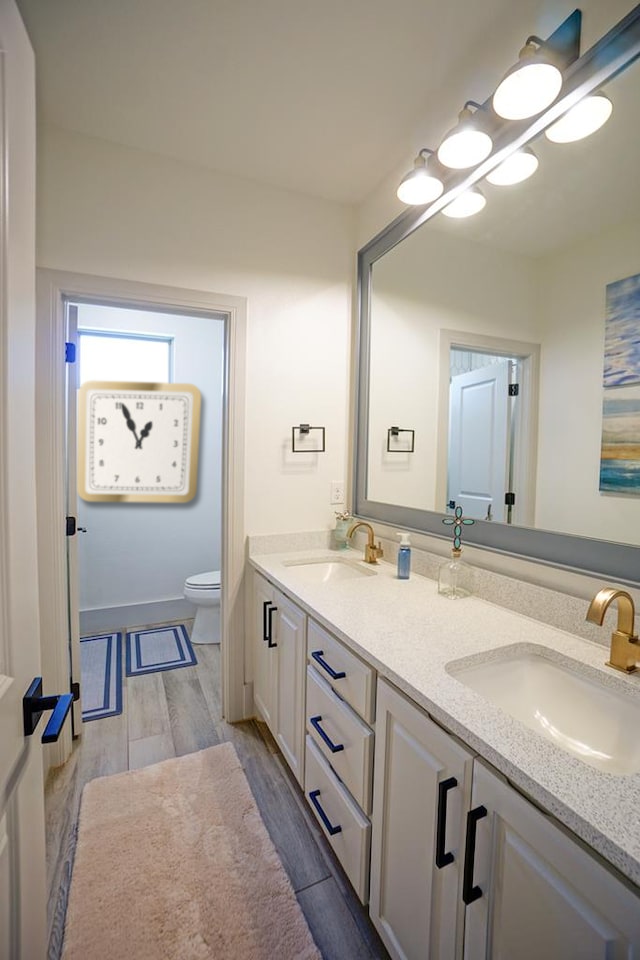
{"hour": 12, "minute": 56}
